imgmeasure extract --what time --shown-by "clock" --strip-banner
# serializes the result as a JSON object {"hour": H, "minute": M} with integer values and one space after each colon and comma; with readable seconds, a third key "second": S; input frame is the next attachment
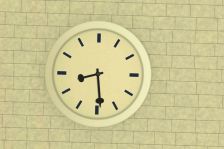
{"hour": 8, "minute": 29}
